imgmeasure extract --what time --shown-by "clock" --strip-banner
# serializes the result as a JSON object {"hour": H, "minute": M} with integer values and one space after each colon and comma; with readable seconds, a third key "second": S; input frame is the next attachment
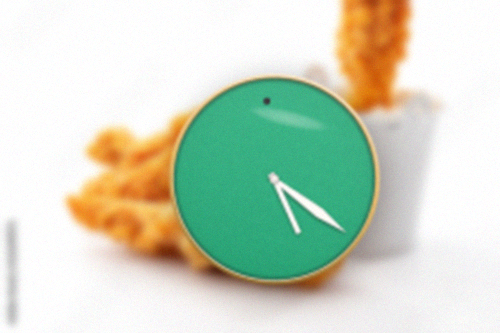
{"hour": 5, "minute": 22}
